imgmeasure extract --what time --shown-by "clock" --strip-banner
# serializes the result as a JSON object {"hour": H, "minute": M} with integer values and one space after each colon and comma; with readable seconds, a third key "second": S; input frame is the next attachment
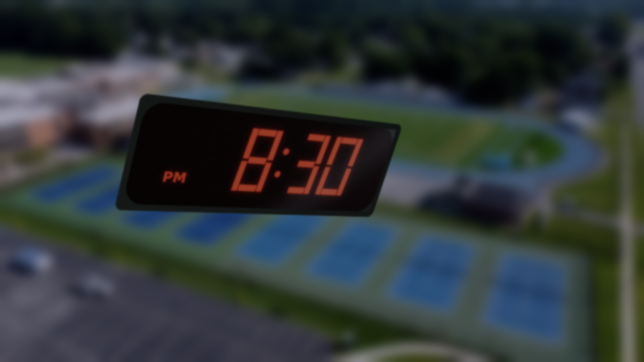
{"hour": 8, "minute": 30}
